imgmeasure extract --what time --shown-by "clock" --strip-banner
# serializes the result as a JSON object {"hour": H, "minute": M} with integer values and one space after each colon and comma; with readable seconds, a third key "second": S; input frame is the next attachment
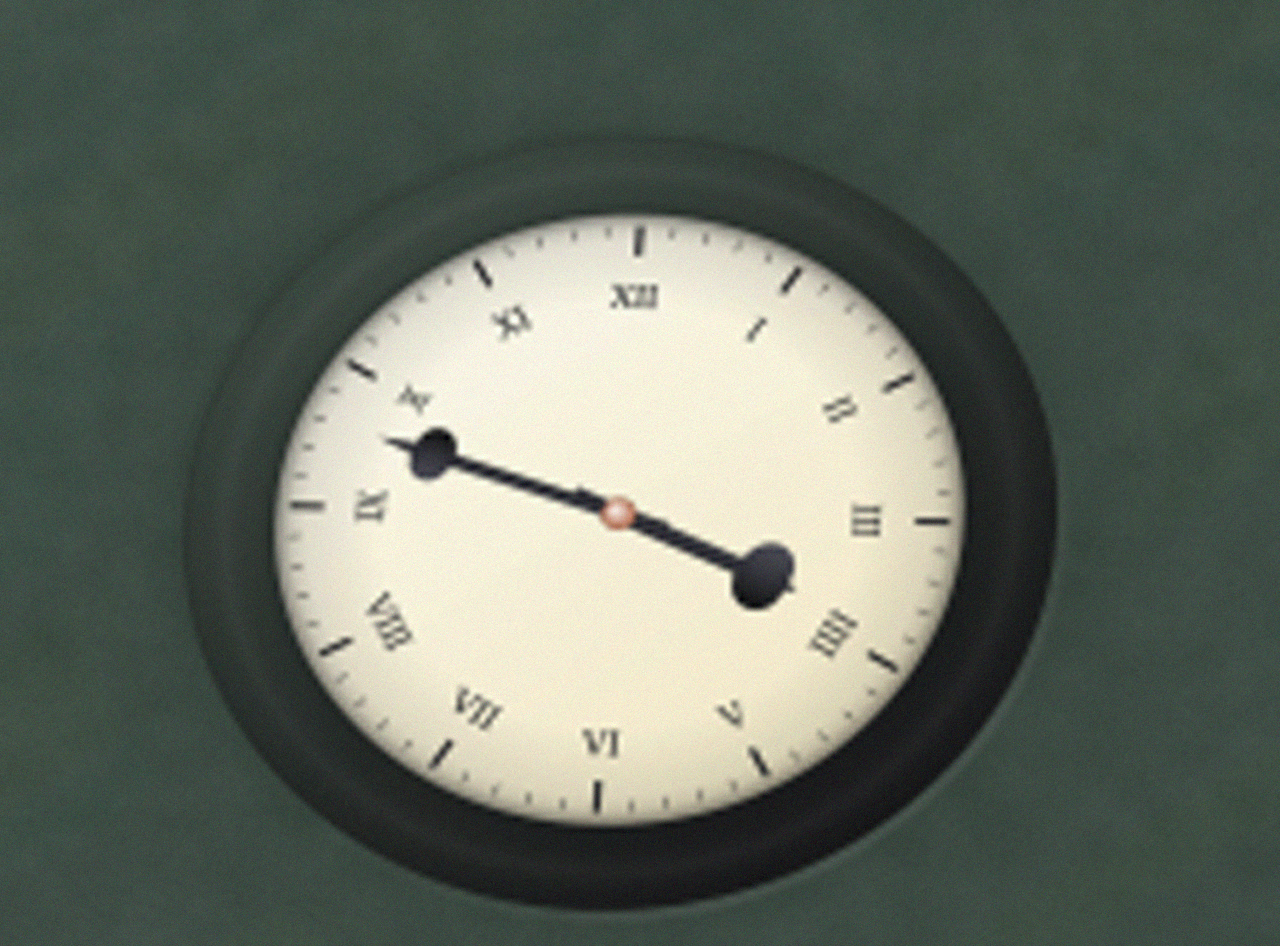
{"hour": 3, "minute": 48}
